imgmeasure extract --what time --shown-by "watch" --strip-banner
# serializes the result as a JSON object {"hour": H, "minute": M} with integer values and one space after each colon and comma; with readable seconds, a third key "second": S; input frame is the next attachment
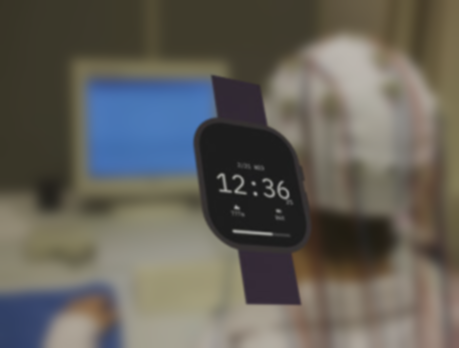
{"hour": 12, "minute": 36}
